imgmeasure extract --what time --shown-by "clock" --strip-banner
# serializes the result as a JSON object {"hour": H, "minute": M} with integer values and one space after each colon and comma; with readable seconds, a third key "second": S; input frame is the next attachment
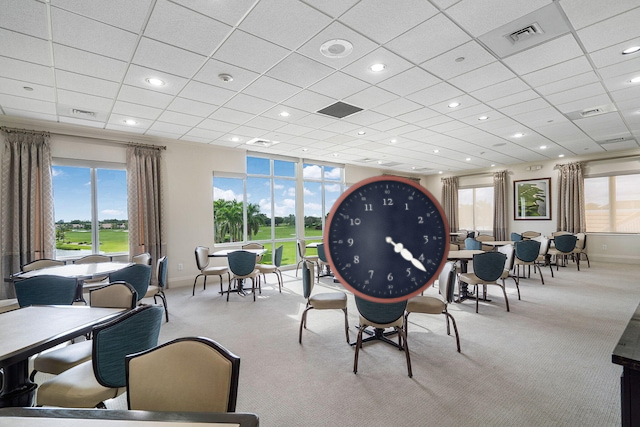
{"hour": 4, "minute": 22}
